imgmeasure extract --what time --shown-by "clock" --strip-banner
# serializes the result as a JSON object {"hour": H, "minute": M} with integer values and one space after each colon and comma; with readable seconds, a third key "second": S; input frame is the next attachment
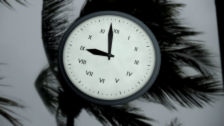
{"hour": 8, "minute": 58}
